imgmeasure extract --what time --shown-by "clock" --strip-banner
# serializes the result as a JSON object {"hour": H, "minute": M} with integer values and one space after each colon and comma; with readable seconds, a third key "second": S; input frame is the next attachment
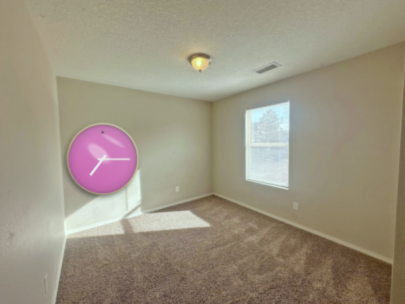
{"hour": 7, "minute": 15}
